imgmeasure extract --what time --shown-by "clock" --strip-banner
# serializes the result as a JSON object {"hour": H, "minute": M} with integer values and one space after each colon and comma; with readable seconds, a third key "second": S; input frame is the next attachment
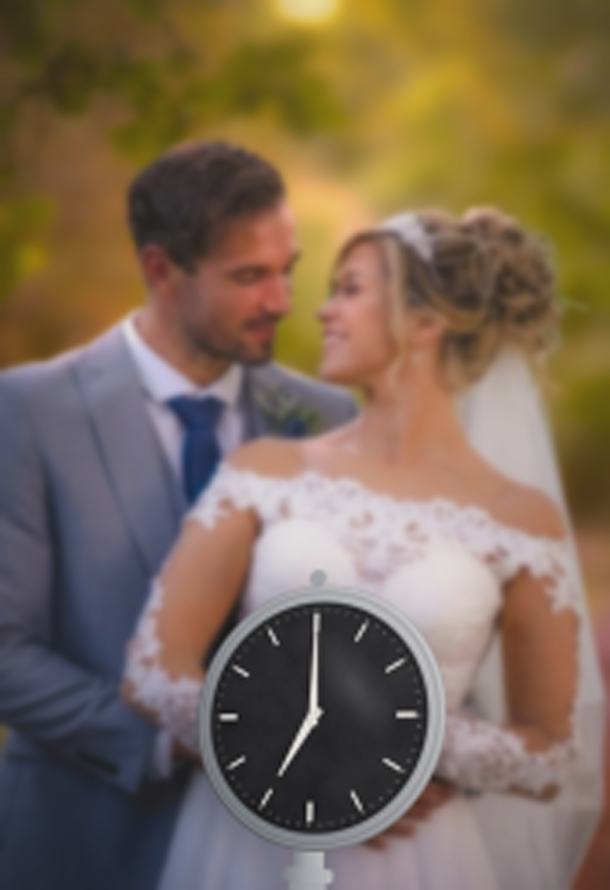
{"hour": 7, "minute": 0}
